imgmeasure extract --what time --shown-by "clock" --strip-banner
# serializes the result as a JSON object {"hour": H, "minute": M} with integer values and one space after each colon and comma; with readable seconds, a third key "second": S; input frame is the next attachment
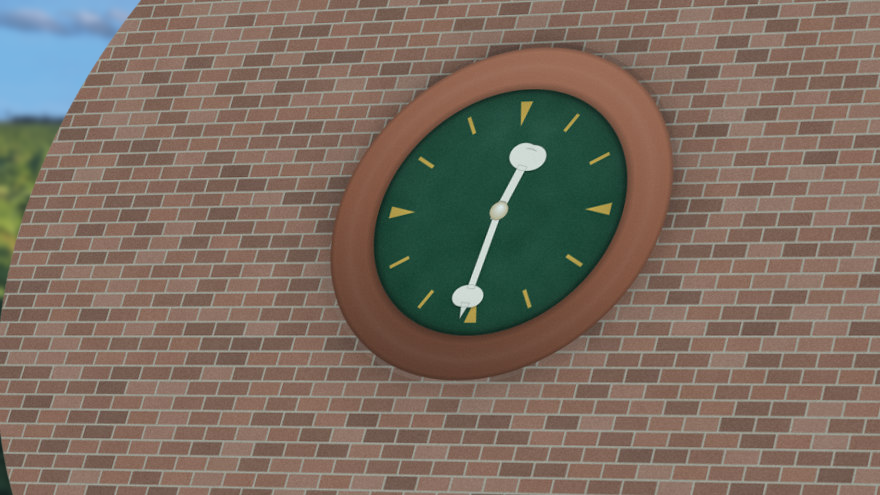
{"hour": 12, "minute": 31}
